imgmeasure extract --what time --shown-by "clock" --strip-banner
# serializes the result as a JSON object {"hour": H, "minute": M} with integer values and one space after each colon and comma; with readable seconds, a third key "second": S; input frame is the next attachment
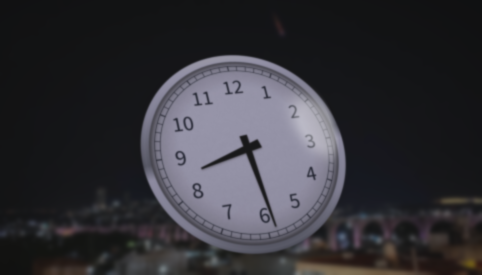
{"hour": 8, "minute": 29}
